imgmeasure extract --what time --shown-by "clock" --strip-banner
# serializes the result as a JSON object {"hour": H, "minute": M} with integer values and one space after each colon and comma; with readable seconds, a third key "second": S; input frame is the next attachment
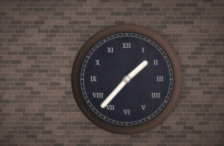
{"hour": 1, "minute": 37}
